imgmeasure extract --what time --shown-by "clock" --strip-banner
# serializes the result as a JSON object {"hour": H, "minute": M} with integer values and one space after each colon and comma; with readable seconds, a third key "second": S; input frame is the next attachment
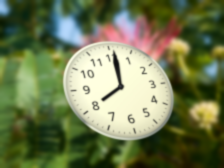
{"hour": 8, "minute": 1}
